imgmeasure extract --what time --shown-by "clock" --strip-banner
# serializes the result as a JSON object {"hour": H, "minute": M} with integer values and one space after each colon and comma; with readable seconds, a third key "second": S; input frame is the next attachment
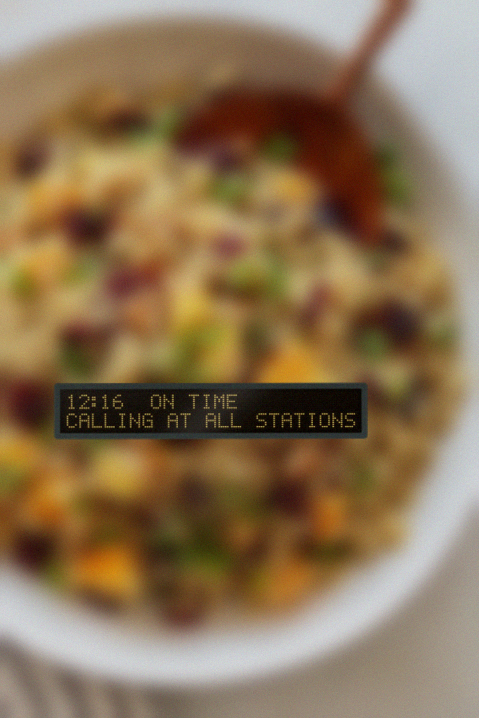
{"hour": 12, "minute": 16}
